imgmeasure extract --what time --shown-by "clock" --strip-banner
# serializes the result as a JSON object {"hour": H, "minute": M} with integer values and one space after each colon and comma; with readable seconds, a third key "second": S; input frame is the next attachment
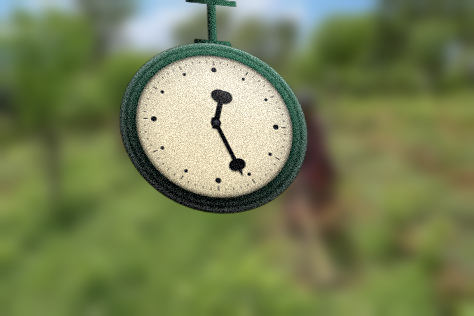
{"hour": 12, "minute": 26}
